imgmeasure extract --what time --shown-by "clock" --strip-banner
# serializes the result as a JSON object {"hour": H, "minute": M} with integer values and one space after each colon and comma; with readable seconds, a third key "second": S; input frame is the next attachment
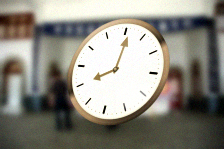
{"hour": 8, "minute": 1}
